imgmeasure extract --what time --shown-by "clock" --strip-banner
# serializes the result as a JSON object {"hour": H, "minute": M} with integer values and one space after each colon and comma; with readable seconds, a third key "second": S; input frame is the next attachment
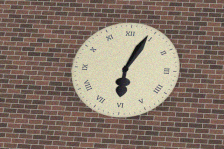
{"hour": 6, "minute": 4}
